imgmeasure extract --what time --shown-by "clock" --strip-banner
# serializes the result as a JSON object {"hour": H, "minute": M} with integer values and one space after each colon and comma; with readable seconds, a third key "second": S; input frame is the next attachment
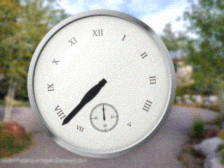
{"hour": 7, "minute": 38}
